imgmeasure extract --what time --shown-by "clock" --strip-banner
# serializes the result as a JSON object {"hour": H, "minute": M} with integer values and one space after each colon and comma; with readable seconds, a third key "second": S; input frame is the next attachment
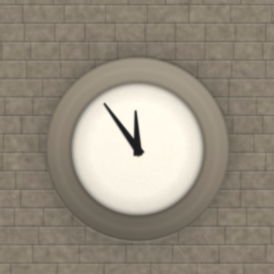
{"hour": 11, "minute": 54}
